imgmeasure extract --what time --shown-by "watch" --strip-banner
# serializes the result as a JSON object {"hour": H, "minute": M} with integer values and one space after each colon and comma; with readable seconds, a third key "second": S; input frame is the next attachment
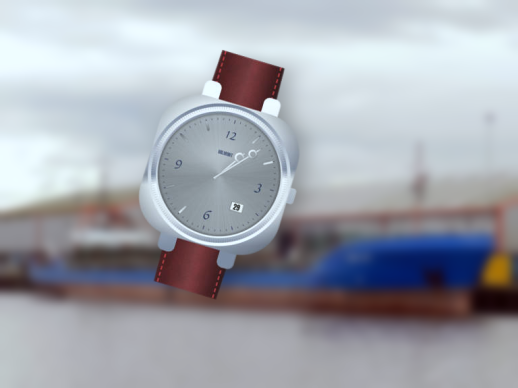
{"hour": 1, "minute": 7}
